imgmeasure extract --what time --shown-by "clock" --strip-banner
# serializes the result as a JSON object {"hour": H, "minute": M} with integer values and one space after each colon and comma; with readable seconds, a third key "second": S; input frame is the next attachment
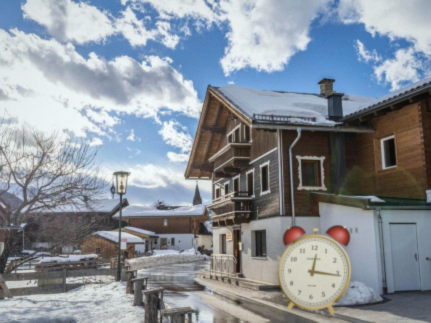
{"hour": 12, "minute": 16}
